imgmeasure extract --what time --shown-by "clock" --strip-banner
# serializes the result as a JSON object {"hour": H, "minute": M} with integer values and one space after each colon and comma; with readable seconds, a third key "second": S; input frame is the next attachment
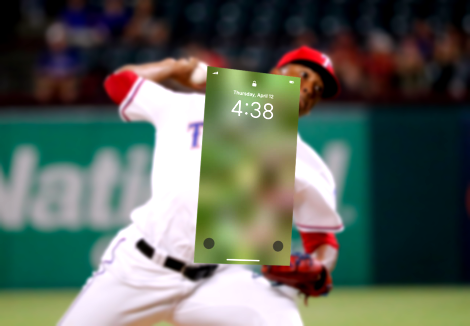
{"hour": 4, "minute": 38}
